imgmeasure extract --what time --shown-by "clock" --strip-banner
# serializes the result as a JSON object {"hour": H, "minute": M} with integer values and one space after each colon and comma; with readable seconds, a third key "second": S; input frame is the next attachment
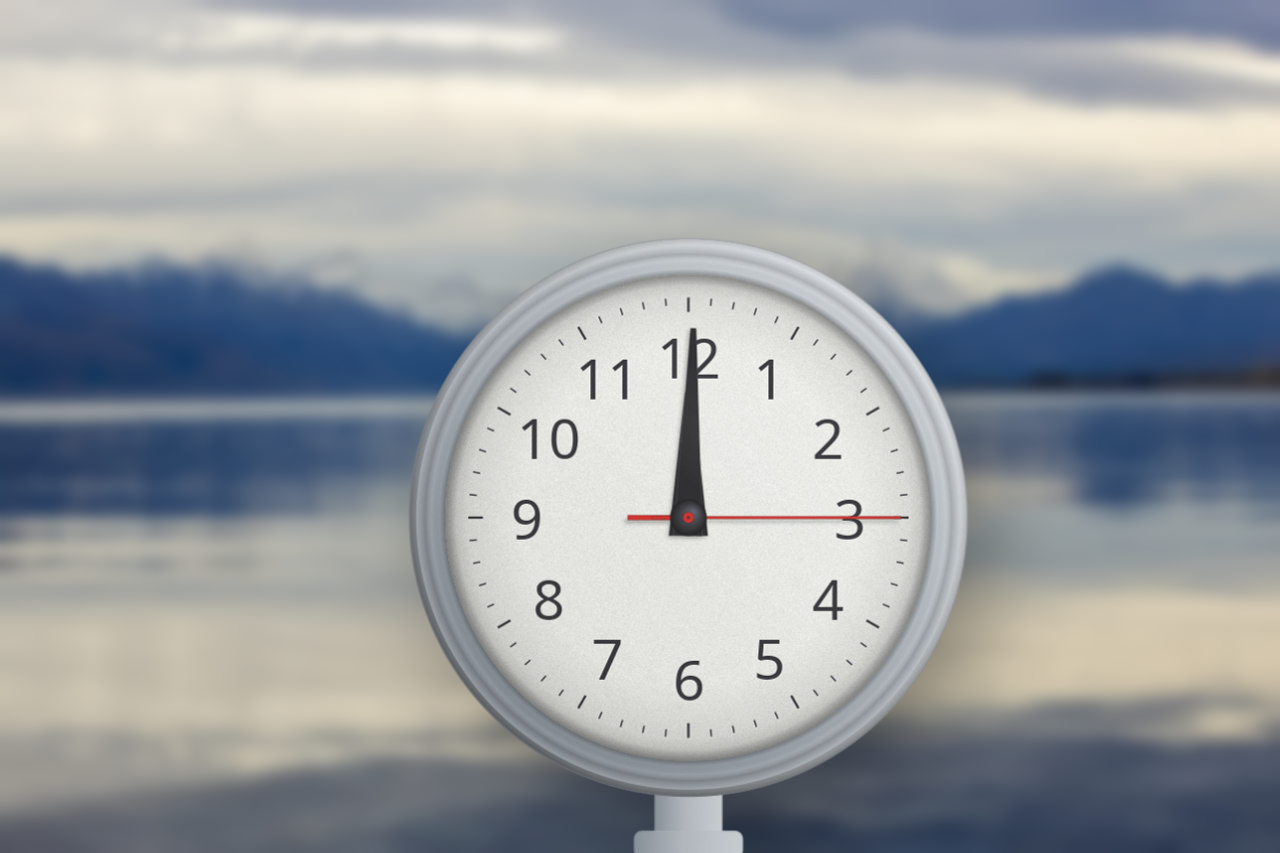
{"hour": 12, "minute": 0, "second": 15}
